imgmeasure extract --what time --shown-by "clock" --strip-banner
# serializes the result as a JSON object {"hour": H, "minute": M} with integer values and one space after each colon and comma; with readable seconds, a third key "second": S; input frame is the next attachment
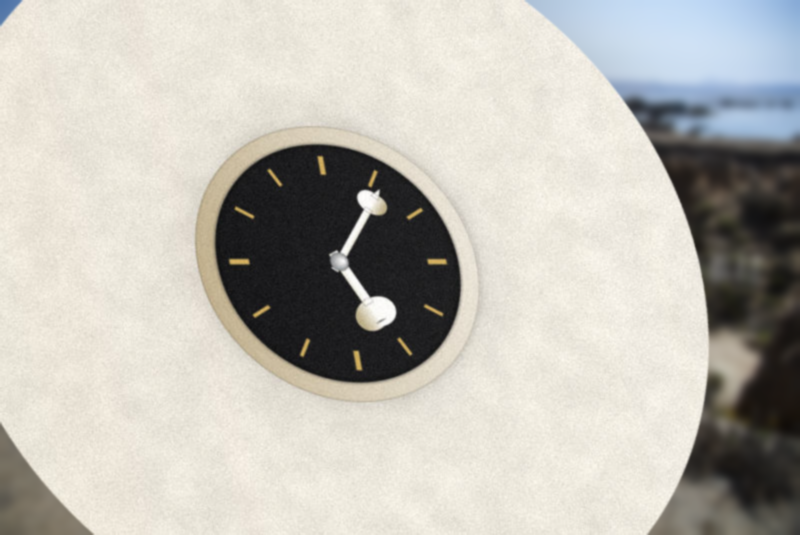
{"hour": 5, "minute": 6}
